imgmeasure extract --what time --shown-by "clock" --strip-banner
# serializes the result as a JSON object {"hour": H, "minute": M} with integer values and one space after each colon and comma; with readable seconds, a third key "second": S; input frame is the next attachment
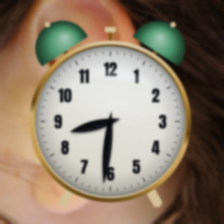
{"hour": 8, "minute": 31}
